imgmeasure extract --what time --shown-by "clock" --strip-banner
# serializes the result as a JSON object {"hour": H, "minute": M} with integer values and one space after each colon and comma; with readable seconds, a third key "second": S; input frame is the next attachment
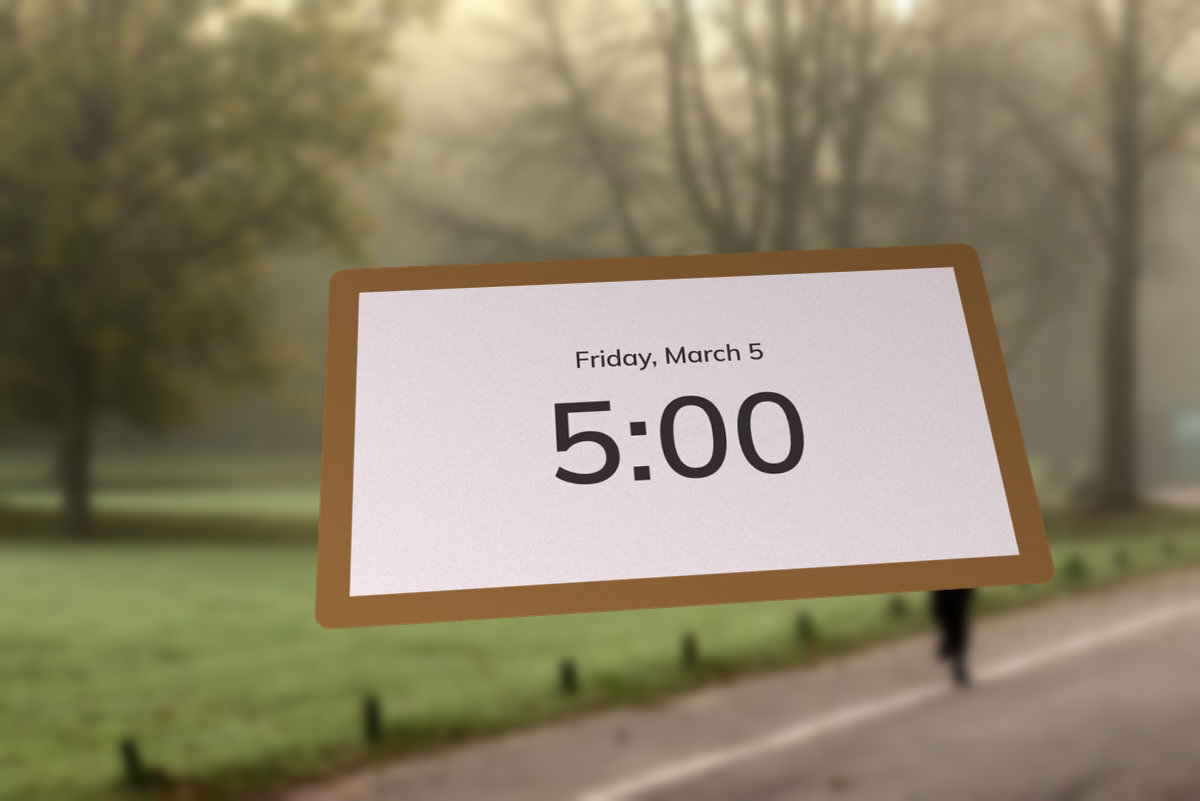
{"hour": 5, "minute": 0}
